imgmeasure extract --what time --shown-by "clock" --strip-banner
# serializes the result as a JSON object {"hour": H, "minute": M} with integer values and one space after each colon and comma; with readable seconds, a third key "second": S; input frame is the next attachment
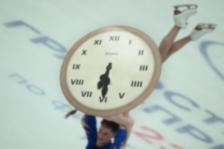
{"hour": 6, "minute": 30}
